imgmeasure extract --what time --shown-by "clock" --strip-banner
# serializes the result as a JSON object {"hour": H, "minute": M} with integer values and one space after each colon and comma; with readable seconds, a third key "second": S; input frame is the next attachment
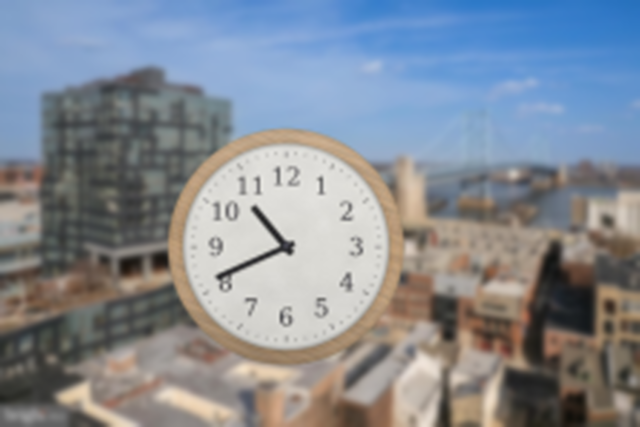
{"hour": 10, "minute": 41}
